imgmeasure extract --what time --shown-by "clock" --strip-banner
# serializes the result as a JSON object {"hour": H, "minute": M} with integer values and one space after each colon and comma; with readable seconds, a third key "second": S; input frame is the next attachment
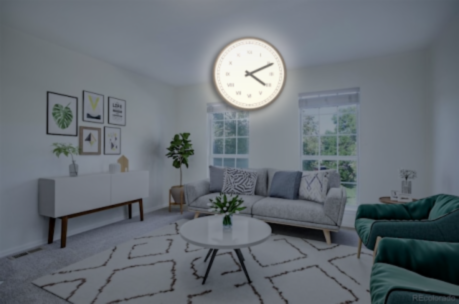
{"hour": 4, "minute": 11}
